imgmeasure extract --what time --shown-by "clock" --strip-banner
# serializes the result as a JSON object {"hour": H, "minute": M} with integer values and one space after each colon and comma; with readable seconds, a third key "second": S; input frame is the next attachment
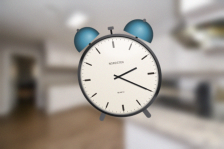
{"hour": 2, "minute": 20}
